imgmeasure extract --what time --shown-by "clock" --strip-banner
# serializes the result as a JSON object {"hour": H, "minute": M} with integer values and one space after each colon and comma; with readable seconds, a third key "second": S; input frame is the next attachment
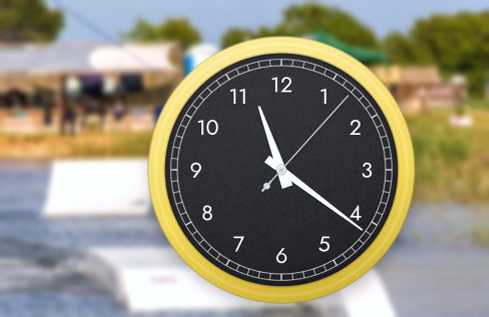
{"hour": 11, "minute": 21, "second": 7}
